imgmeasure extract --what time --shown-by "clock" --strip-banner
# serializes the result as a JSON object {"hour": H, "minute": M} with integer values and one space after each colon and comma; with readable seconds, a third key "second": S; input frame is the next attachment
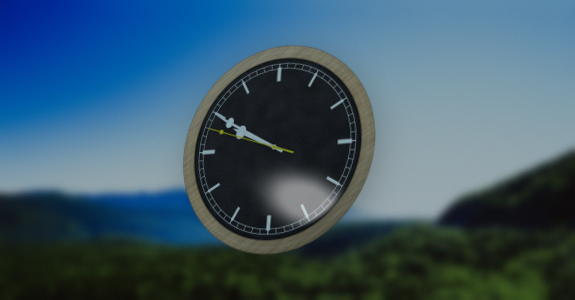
{"hour": 9, "minute": 49, "second": 48}
